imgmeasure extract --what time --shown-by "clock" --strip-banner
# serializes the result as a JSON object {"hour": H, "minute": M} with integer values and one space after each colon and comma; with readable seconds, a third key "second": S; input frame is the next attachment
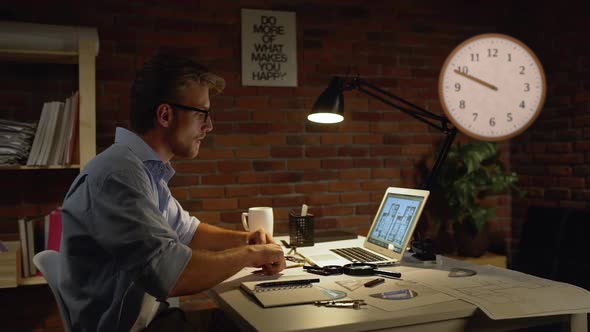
{"hour": 9, "minute": 49}
